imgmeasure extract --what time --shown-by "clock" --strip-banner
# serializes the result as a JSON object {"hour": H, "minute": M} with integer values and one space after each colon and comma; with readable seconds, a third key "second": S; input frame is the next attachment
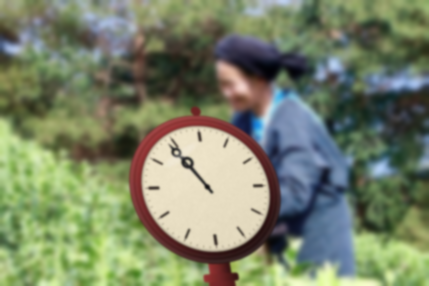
{"hour": 10, "minute": 54}
